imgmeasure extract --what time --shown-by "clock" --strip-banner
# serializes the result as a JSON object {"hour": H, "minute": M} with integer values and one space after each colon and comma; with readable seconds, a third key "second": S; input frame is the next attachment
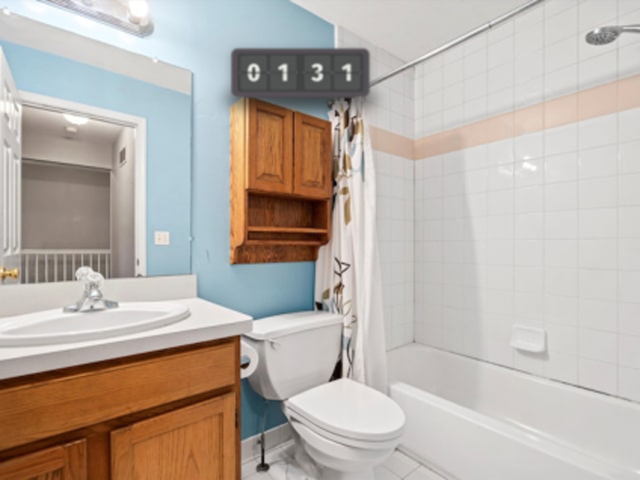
{"hour": 1, "minute": 31}
